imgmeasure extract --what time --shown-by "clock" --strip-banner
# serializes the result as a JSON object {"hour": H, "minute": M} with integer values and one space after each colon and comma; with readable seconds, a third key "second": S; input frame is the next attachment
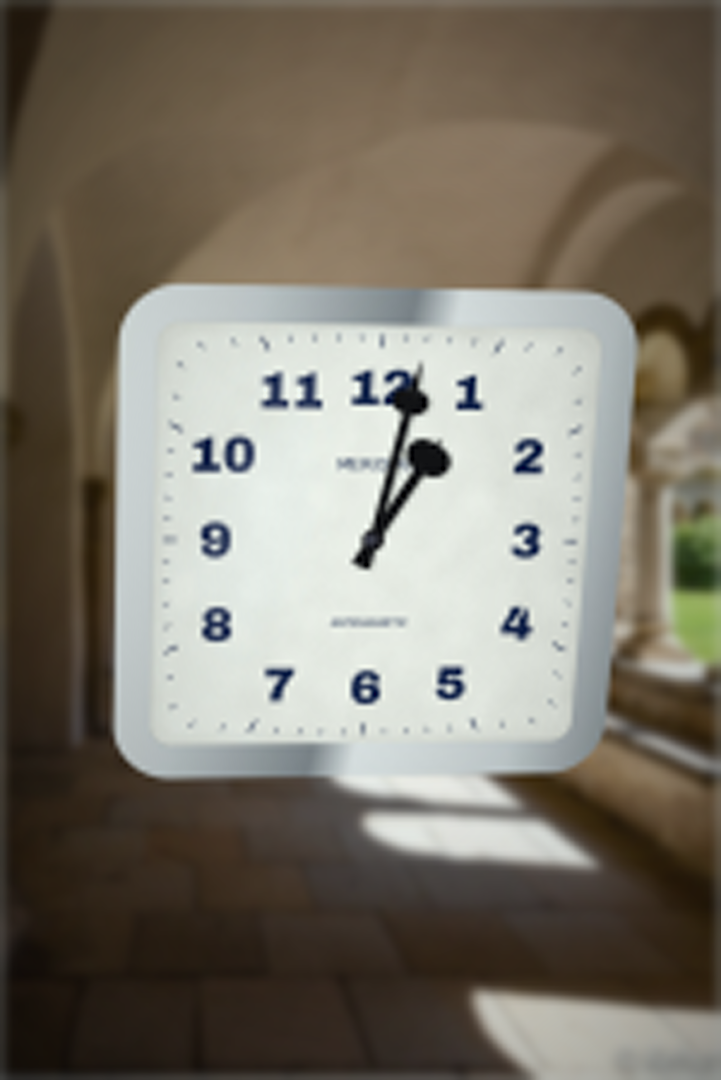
{"hour": 1, "minute": 2}
